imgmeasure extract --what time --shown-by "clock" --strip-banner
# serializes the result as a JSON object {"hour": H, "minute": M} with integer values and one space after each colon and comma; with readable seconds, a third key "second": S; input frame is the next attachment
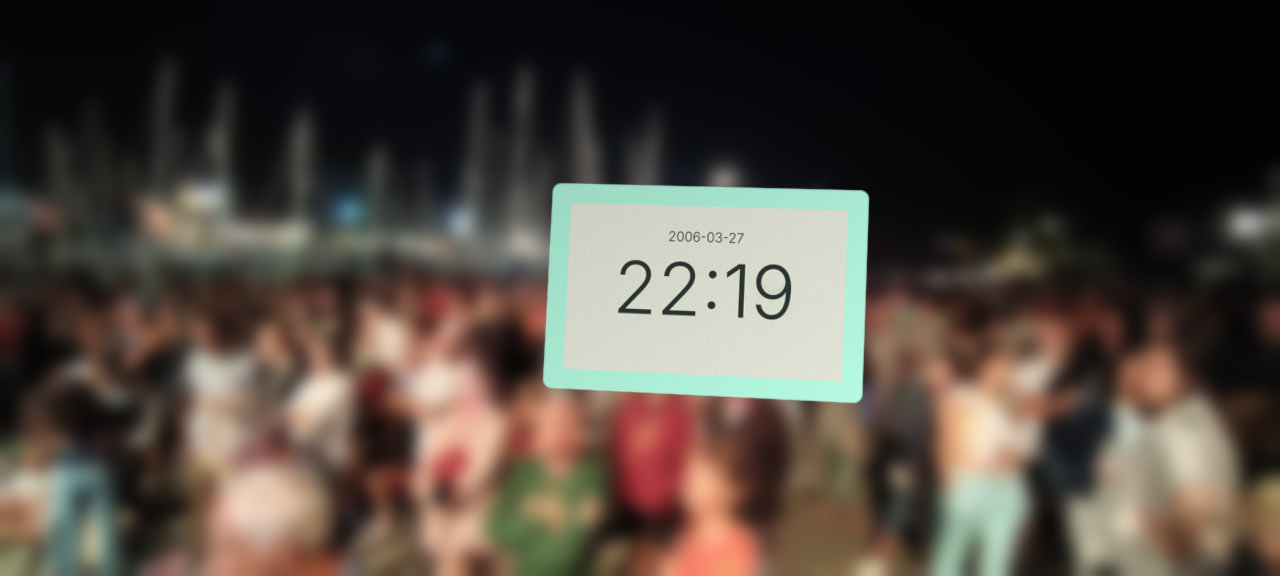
{"hour": 22, "minute": 19}
